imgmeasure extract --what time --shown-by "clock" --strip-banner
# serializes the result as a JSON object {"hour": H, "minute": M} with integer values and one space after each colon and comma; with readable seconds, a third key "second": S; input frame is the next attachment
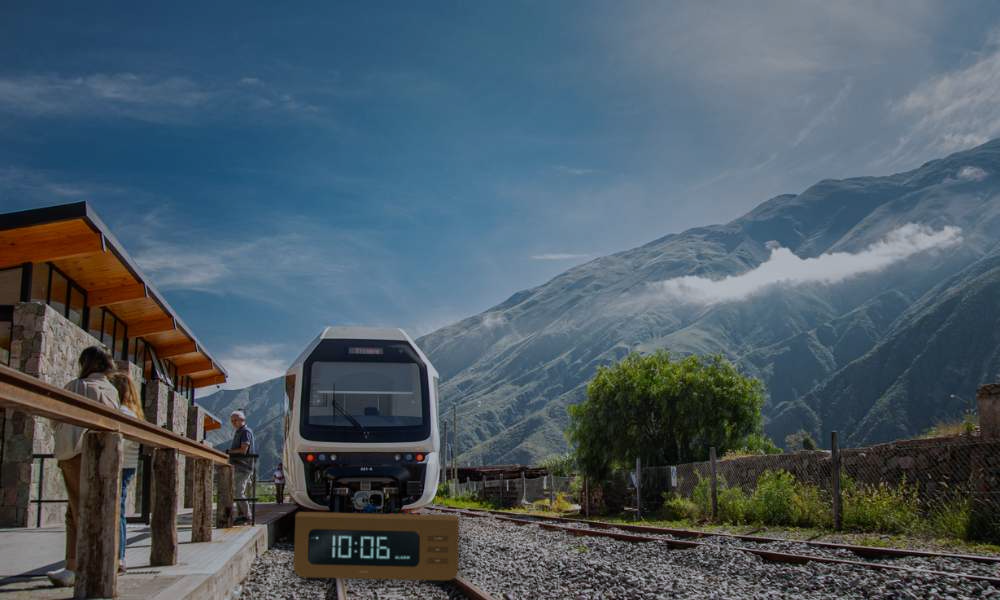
{"hour": 10, "minute": 6}
